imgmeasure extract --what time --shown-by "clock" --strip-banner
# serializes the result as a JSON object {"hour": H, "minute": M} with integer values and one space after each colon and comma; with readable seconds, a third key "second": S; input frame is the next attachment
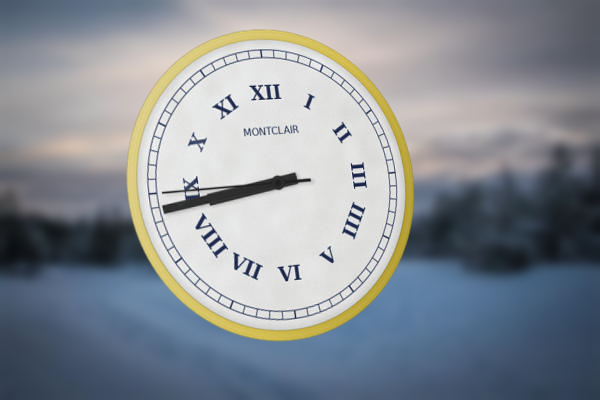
{"hour": 8, "minute": 43, "second": 45}
